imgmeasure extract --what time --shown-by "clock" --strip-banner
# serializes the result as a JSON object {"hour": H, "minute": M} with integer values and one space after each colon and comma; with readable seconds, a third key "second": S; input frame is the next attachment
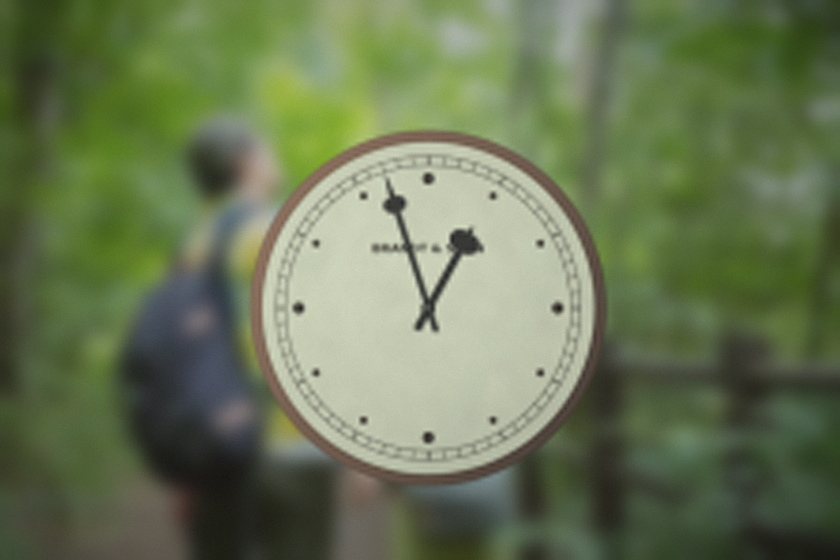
{"hour": 12, "minute": 57}
